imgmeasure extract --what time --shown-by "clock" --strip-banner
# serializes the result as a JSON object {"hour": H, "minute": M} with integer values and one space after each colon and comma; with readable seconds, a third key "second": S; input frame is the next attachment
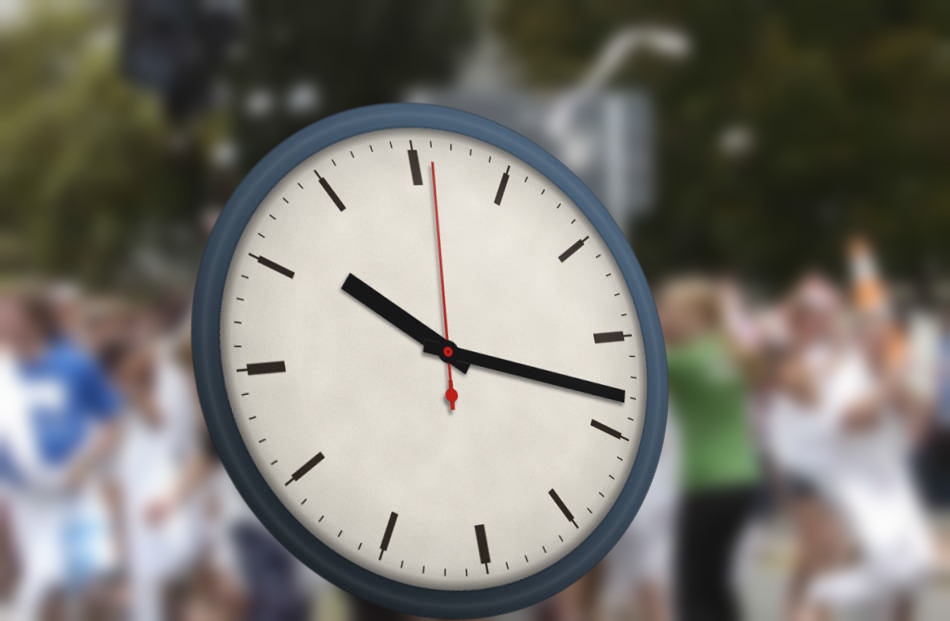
{"hour": 10, "minute": 18, "second": 1}
